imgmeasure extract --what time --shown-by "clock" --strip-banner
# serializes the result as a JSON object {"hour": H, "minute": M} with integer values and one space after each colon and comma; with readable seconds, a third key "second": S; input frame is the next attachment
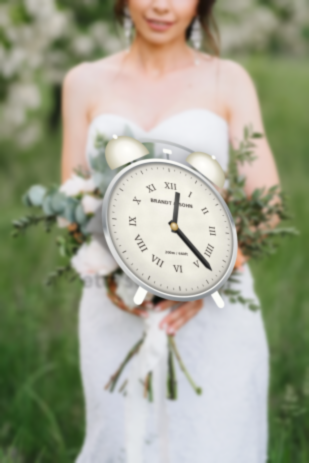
{"hour": 12, "minute": 23}
